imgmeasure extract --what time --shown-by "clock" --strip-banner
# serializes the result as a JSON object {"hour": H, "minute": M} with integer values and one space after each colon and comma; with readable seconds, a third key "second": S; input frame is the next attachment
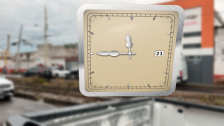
{"hour": 11, "minute": 45}
